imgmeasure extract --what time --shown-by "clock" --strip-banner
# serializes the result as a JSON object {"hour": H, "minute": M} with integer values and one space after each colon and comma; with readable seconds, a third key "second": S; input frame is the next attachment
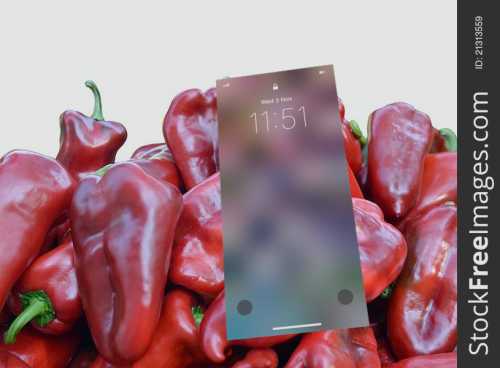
{"hour": 11, "minute": 51}
